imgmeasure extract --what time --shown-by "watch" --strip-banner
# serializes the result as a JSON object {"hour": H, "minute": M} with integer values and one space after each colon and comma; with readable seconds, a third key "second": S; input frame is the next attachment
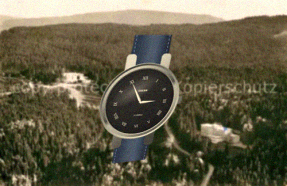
{"hour": 2, "minute": 55}
